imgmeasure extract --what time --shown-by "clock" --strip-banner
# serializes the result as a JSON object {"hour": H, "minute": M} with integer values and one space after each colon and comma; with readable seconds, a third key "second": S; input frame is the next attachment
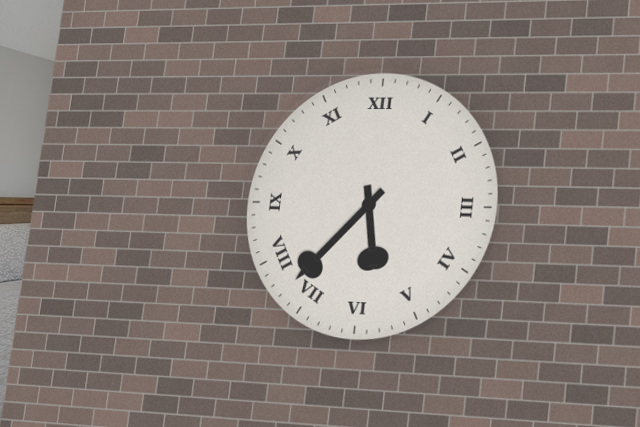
{"hour": 5, "minute": 37}
